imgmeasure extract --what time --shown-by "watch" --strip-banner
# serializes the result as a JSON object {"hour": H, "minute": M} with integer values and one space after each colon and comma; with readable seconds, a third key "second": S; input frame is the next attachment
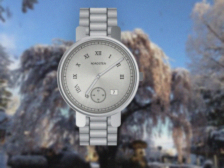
{"hour": 7, "minute": 9}
